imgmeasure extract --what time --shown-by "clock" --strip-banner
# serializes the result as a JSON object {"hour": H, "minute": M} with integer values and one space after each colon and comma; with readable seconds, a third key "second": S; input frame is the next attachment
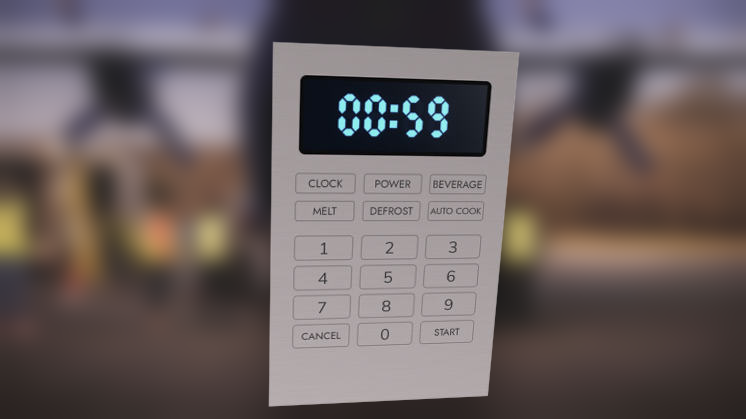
{"hour": 0, "minute": 59}
